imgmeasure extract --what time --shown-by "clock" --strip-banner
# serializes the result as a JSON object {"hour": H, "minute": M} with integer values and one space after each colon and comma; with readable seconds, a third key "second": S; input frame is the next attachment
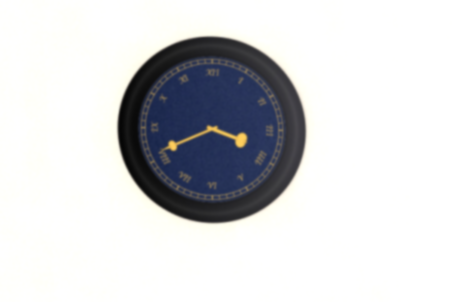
{"hour": 3, "minute": 41}
